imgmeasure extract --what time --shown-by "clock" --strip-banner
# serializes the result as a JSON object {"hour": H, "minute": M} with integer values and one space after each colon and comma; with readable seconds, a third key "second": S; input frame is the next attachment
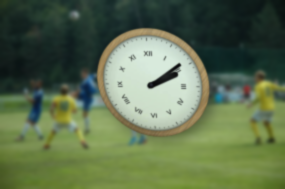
{"hour": 2, "minute": 9}
